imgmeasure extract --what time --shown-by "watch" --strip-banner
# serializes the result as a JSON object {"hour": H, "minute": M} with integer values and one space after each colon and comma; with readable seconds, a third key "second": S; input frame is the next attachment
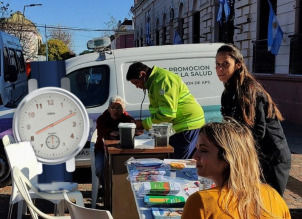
{"hour": 8, "minute": 11}
